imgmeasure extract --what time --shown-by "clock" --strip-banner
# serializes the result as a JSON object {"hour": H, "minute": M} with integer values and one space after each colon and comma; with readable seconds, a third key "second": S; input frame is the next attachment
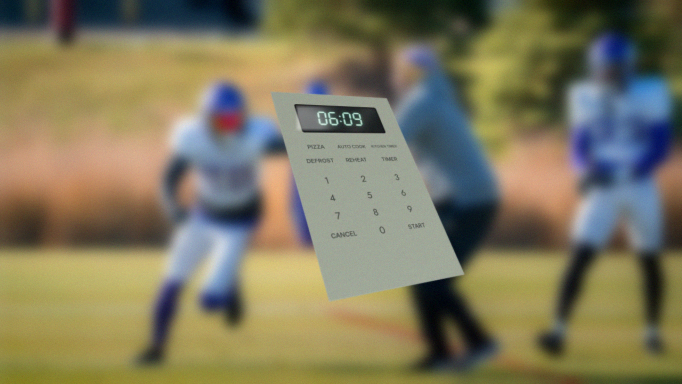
{"hour": 6, "minute": 9}
